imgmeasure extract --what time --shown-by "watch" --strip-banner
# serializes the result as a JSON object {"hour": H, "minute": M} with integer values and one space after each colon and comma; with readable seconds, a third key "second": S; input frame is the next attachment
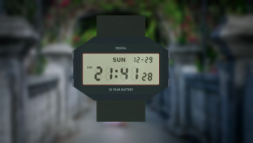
{"hour": 21, "minute": 41, "second": 28}
